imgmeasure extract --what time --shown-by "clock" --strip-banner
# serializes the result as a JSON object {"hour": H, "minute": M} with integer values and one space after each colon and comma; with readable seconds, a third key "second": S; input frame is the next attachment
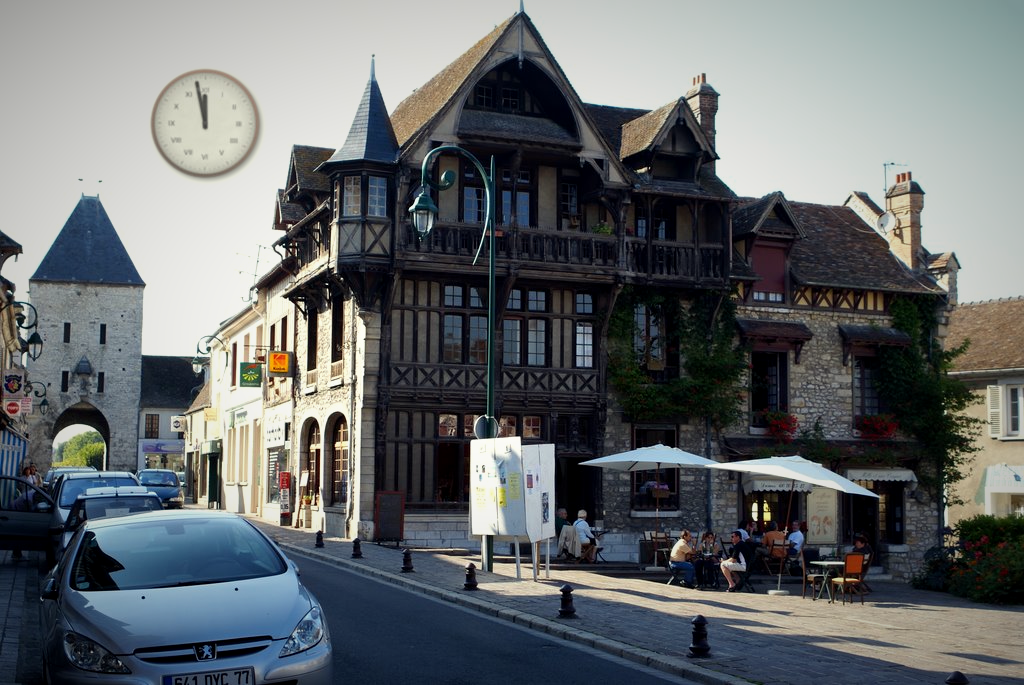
{"hour": 11, "minute": 58}
